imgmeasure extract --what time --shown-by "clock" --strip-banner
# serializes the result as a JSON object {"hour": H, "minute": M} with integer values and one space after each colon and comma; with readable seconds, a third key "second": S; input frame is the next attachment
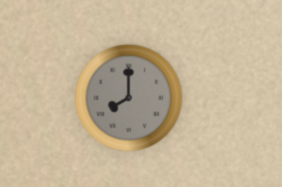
{"hour": 8, "minute": 0}
